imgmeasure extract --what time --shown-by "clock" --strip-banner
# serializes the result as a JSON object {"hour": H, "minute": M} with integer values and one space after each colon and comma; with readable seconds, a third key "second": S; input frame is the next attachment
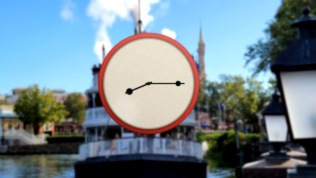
{"hour": 8, "minute": 15}
